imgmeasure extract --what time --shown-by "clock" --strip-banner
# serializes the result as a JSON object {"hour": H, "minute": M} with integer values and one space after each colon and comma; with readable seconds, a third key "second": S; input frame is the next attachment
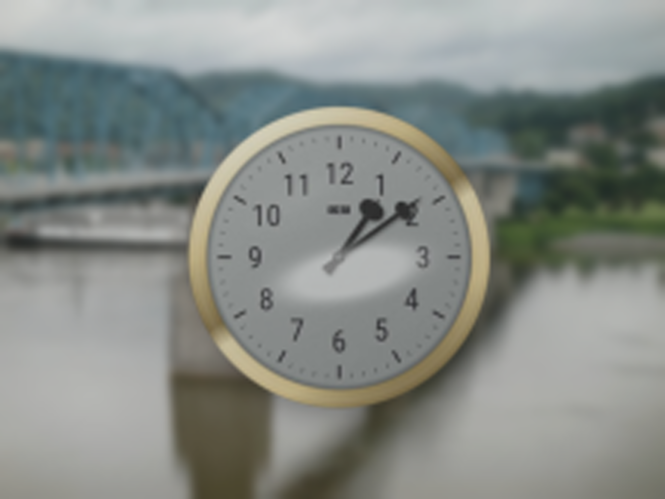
{"hour": 1, "minute": 9}
